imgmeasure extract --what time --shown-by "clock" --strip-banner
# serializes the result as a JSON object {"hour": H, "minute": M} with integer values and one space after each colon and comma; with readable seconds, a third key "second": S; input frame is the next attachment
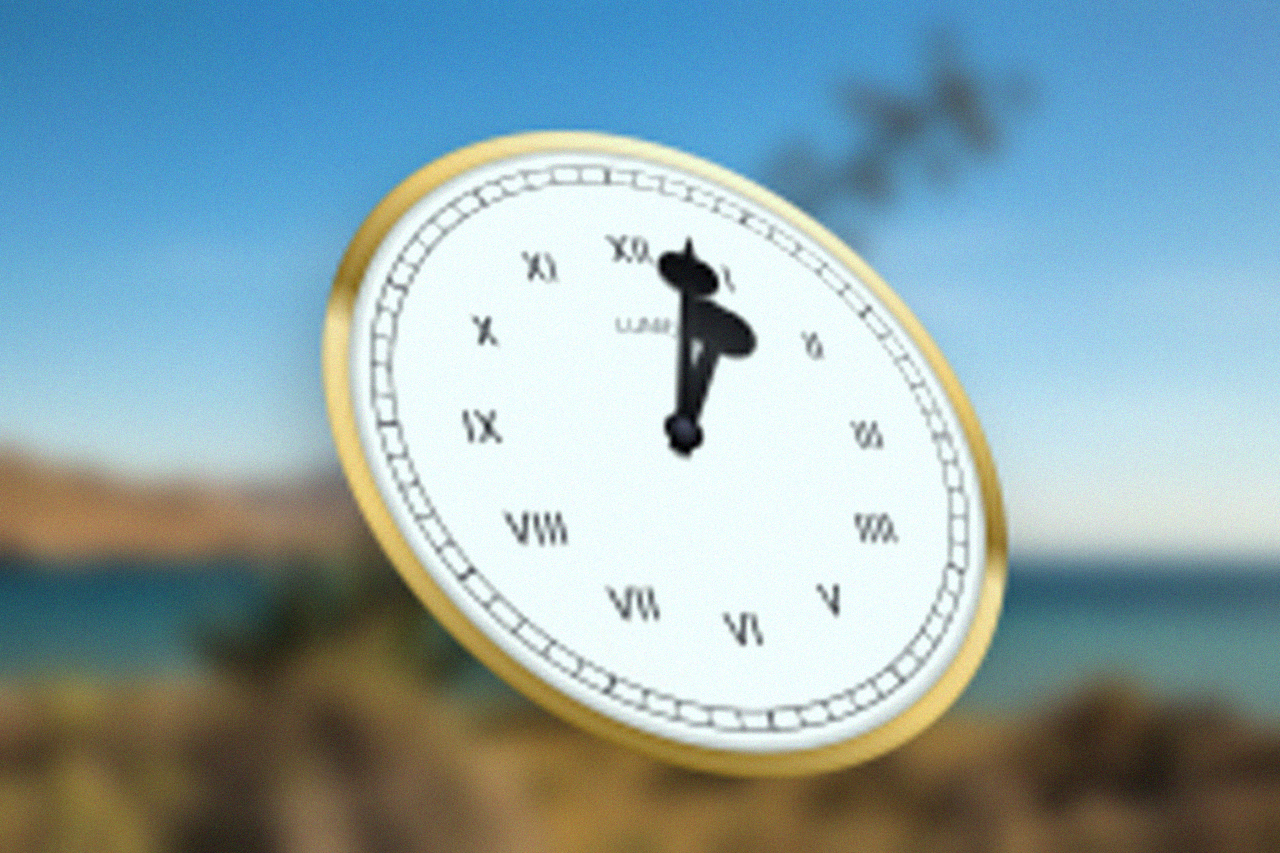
{"hour": 1, "minute": 3}
